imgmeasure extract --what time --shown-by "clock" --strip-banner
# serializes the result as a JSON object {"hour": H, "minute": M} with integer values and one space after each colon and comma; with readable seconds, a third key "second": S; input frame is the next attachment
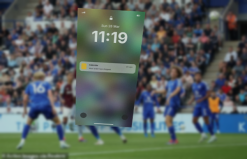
{"hour": 11, "minute": 19}
